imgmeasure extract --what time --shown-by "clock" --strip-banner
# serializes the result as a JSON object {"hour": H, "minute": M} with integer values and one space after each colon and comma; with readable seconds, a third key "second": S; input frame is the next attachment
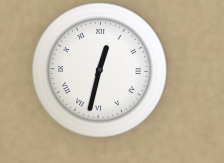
{"hour": 12, "minute": 32}
